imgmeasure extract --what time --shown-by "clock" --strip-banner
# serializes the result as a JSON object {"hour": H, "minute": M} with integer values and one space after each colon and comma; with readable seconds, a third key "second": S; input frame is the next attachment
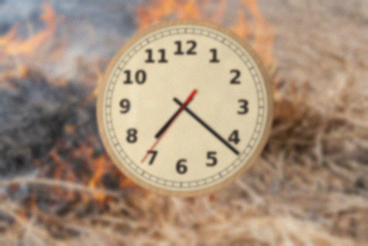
{"hour": 7, "minute": 21, "second": 36}
